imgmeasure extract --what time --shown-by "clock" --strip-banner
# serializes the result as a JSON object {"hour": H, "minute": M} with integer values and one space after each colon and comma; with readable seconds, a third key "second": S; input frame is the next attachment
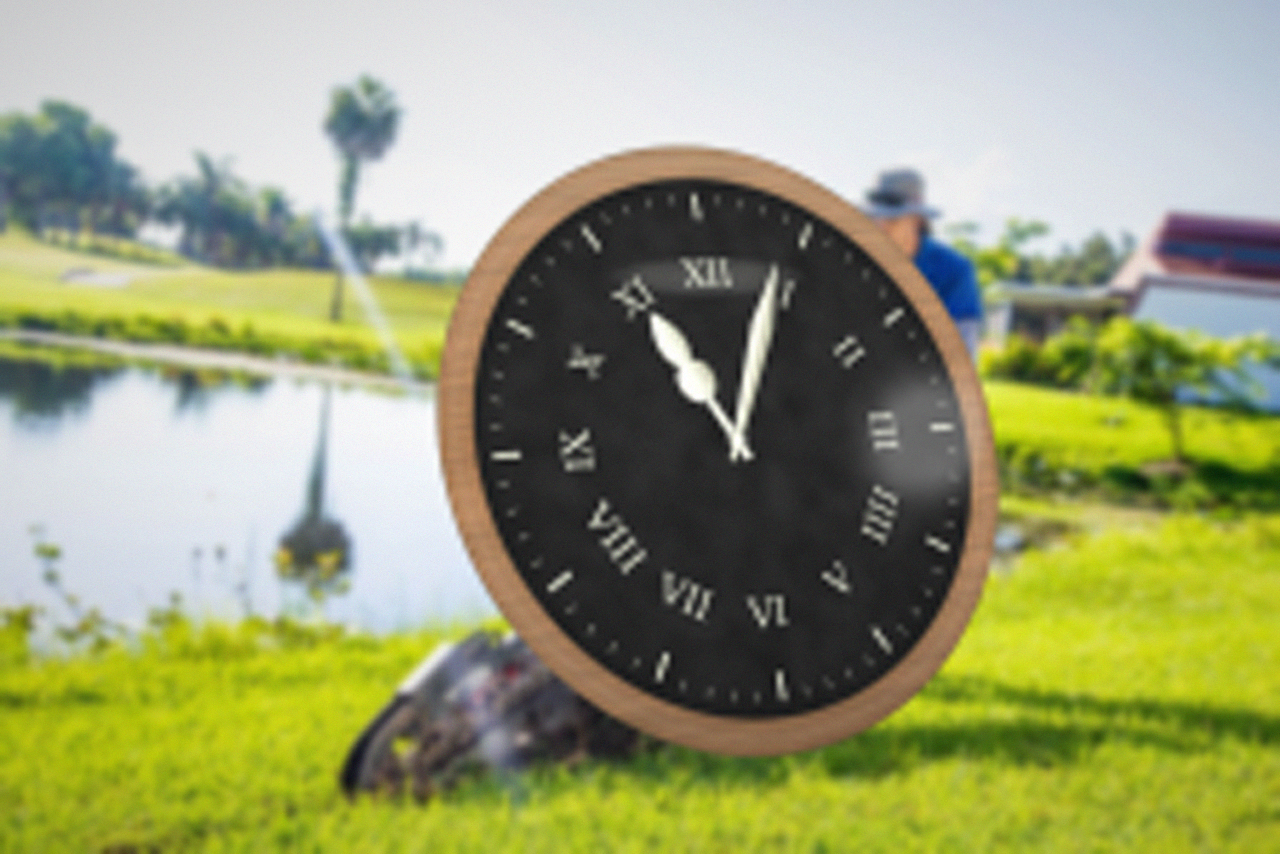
{"hour": 11, "minute": 4}
